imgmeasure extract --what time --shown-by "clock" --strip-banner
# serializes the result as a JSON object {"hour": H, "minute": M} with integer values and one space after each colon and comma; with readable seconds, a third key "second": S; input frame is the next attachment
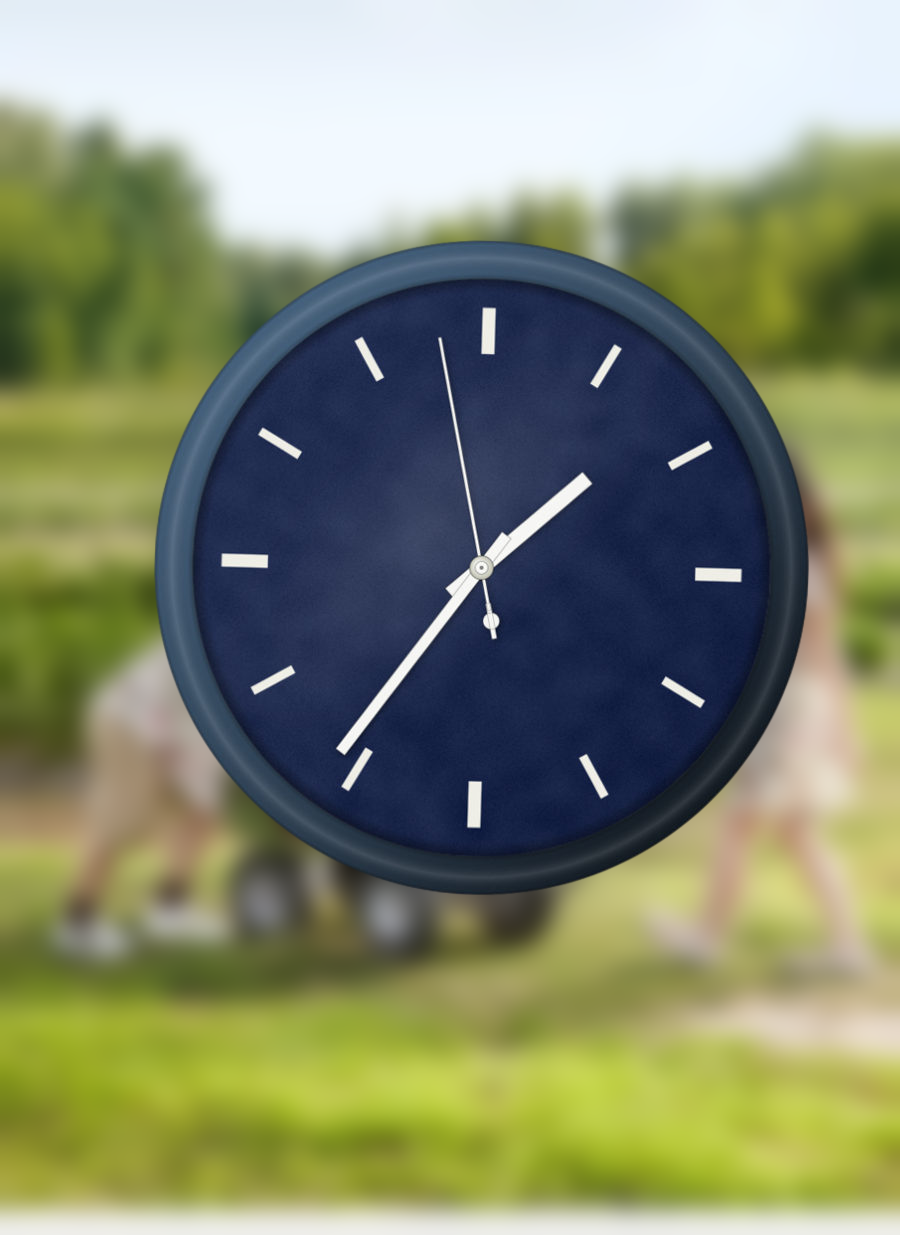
{"hour": 1, "minute": 35, "second": 58}
